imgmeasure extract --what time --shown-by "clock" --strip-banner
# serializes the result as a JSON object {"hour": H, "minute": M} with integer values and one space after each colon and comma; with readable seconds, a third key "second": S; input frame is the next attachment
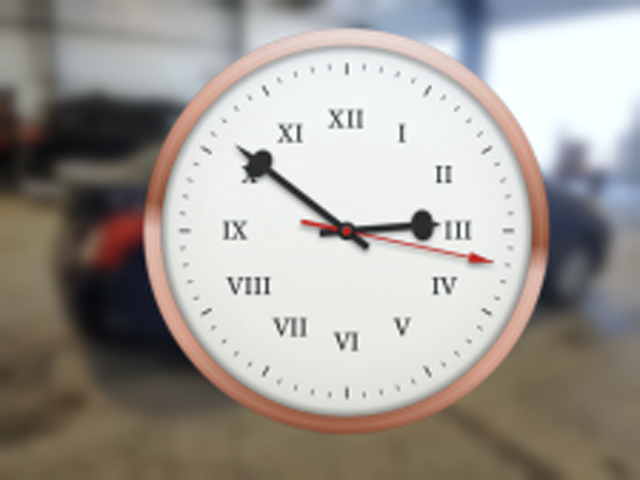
{"hour": 2, "minute": 51, "second": 17}
